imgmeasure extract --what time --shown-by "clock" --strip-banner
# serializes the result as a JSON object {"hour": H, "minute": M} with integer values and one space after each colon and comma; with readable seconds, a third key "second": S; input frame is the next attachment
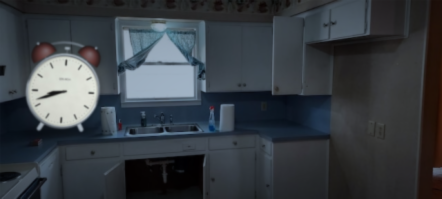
{"hour": 8, "minute": 42}
